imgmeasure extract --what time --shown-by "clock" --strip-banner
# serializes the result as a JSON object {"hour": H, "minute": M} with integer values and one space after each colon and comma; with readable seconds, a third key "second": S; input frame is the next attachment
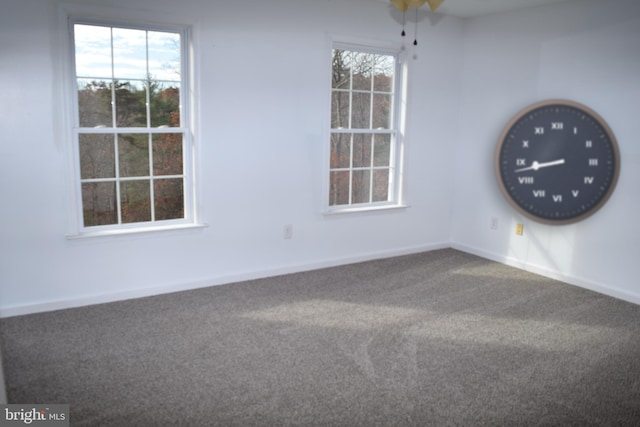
{"hour": 8, "minute": 43}
